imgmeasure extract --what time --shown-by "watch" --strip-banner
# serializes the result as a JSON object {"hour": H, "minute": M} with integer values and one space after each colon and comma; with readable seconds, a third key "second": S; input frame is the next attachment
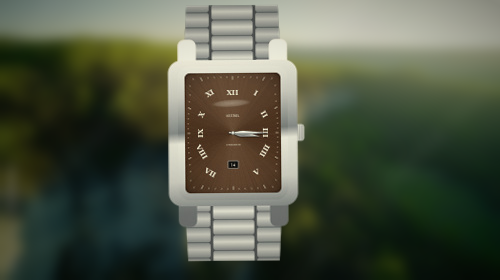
{"hour": 3, "minute": 15}
